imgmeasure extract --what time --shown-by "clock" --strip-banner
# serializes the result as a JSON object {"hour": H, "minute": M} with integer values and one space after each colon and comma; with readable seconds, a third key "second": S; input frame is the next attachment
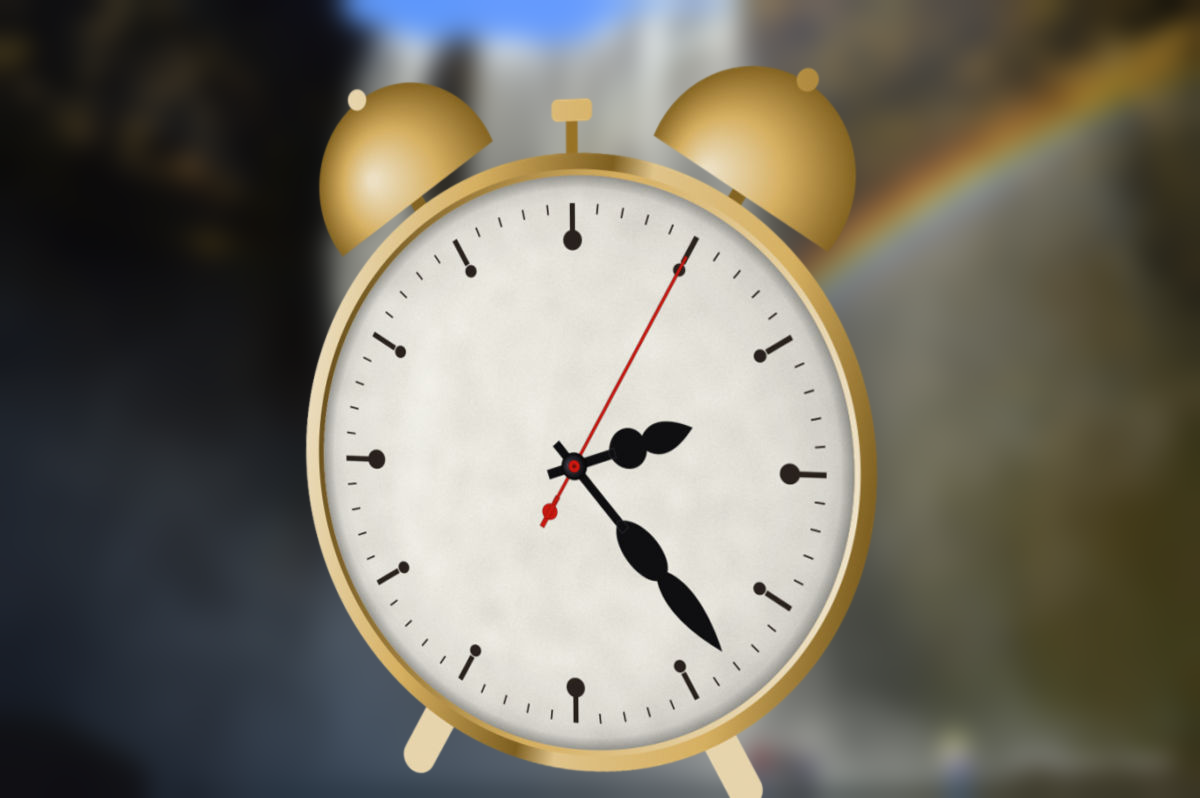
{"hour": 2, "minute": 23, "second": 5}
